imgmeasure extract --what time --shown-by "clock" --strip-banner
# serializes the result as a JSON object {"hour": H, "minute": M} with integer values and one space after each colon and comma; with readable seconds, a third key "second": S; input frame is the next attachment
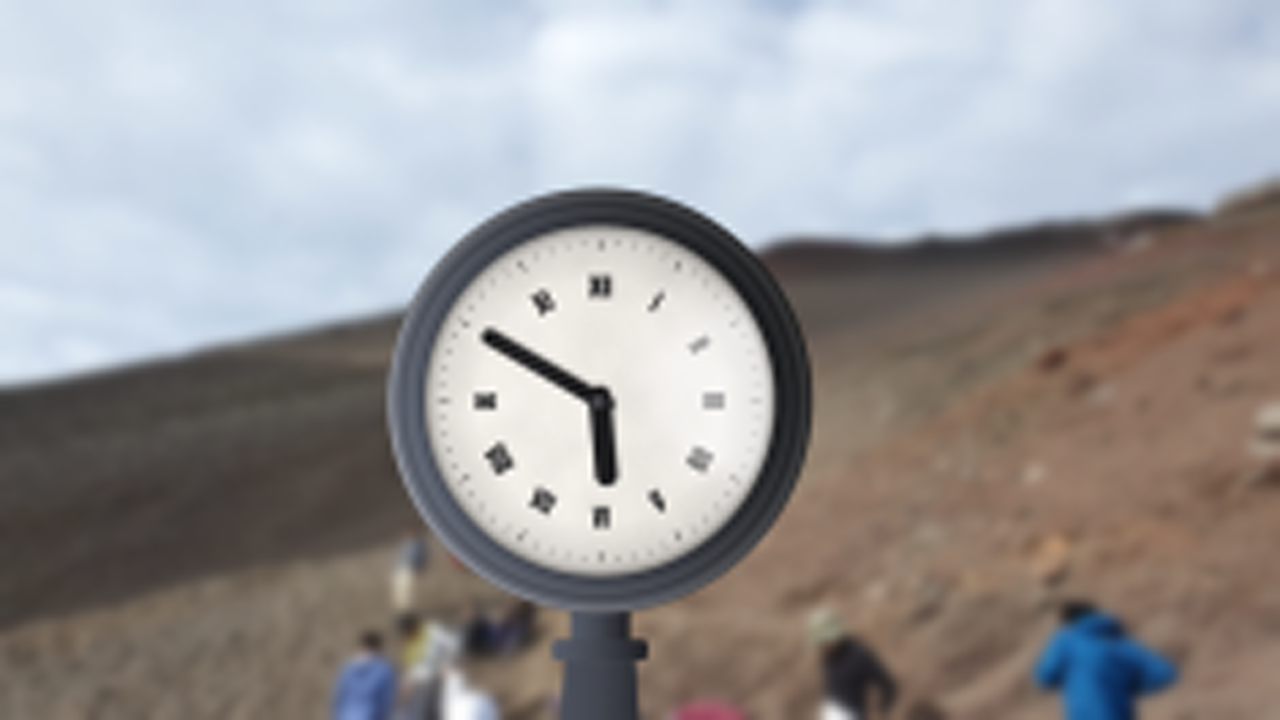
{"hour": 5, "minute": 50}
